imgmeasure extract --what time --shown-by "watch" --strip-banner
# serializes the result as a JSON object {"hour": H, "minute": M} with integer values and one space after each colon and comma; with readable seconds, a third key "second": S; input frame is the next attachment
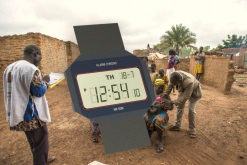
{"hour": 12, "minute": 54, "second": 10}
